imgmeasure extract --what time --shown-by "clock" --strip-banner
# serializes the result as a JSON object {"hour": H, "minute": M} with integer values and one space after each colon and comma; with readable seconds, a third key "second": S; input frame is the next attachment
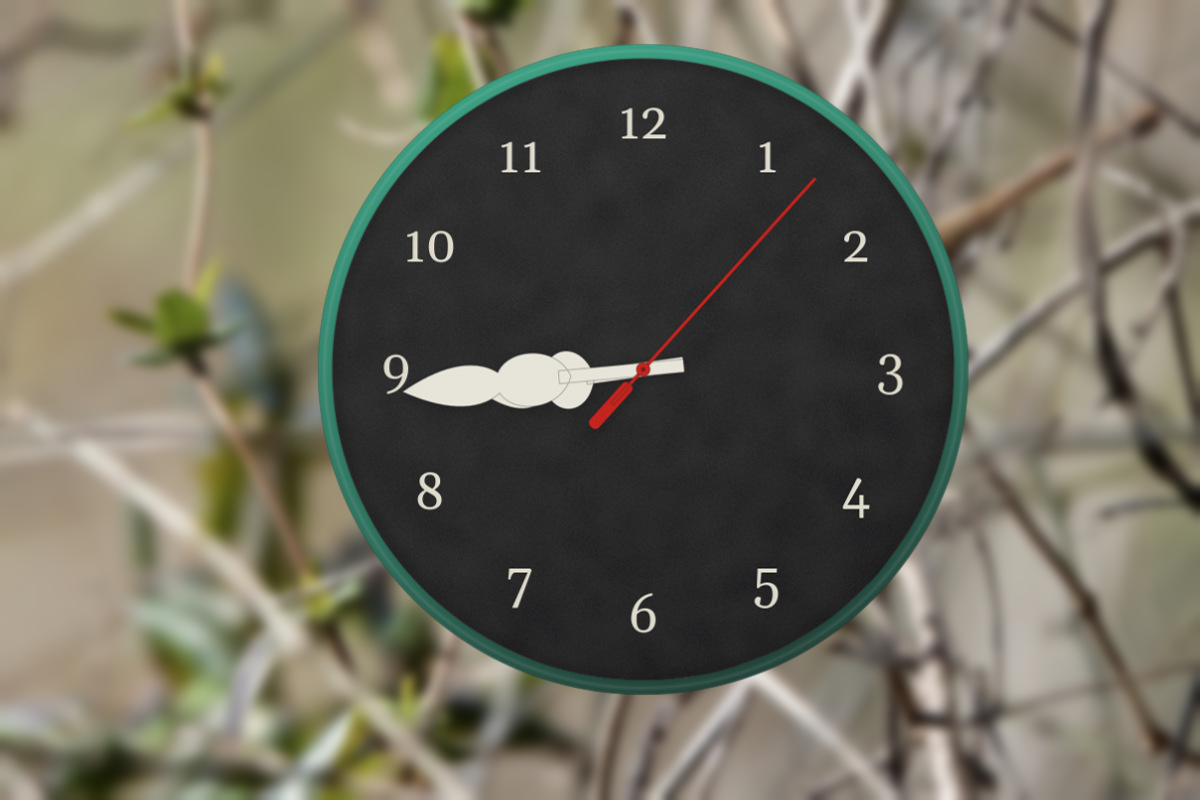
{"hour": 8, "minute": 44, "second": 7}
